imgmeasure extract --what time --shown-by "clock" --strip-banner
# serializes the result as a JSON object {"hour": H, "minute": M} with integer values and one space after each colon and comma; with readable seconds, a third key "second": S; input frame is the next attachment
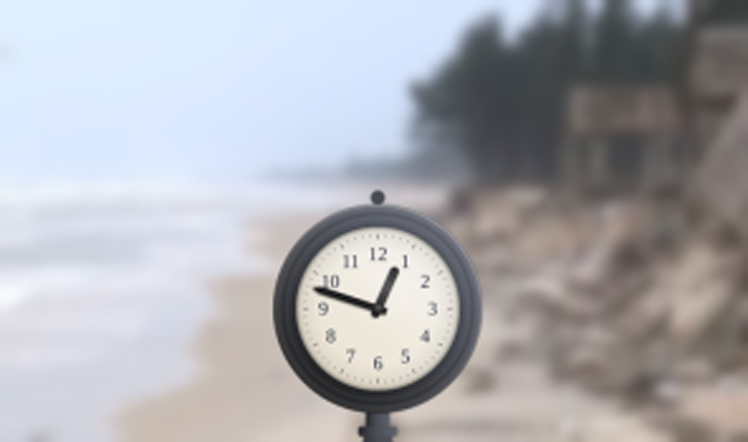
{"hour": 12, "minute": 48}
